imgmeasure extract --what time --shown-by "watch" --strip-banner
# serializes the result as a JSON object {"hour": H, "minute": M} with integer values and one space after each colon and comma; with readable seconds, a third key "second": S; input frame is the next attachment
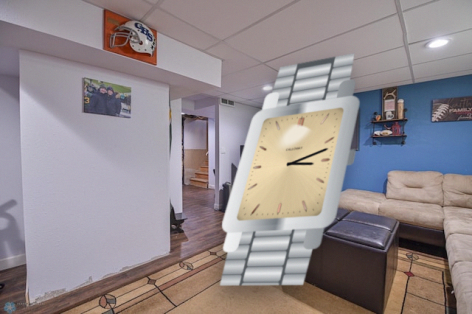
{"hour": 3, "minute": 12}
